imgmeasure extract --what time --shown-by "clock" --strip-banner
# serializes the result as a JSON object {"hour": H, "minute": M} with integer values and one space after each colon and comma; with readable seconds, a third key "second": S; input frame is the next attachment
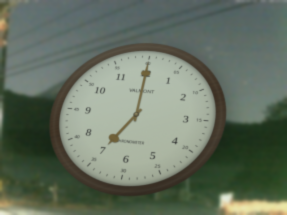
{"hour": 7, "minute": 0}
